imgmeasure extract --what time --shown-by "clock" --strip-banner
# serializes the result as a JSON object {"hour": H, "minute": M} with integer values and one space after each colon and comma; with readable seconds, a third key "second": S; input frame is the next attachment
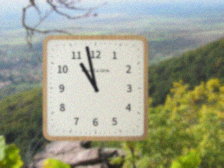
{"hour": 10, "minute": 58}
